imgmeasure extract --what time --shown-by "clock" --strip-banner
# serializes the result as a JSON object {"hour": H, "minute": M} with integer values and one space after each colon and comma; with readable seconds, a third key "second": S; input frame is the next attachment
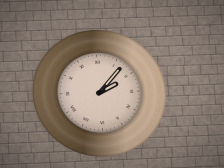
{"hour": 2, "minute": 7}
